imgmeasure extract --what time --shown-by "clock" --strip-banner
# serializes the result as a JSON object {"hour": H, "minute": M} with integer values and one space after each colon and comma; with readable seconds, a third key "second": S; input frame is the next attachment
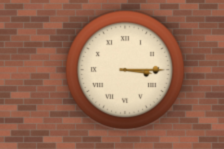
{"hour": 3, "minute": 15}
